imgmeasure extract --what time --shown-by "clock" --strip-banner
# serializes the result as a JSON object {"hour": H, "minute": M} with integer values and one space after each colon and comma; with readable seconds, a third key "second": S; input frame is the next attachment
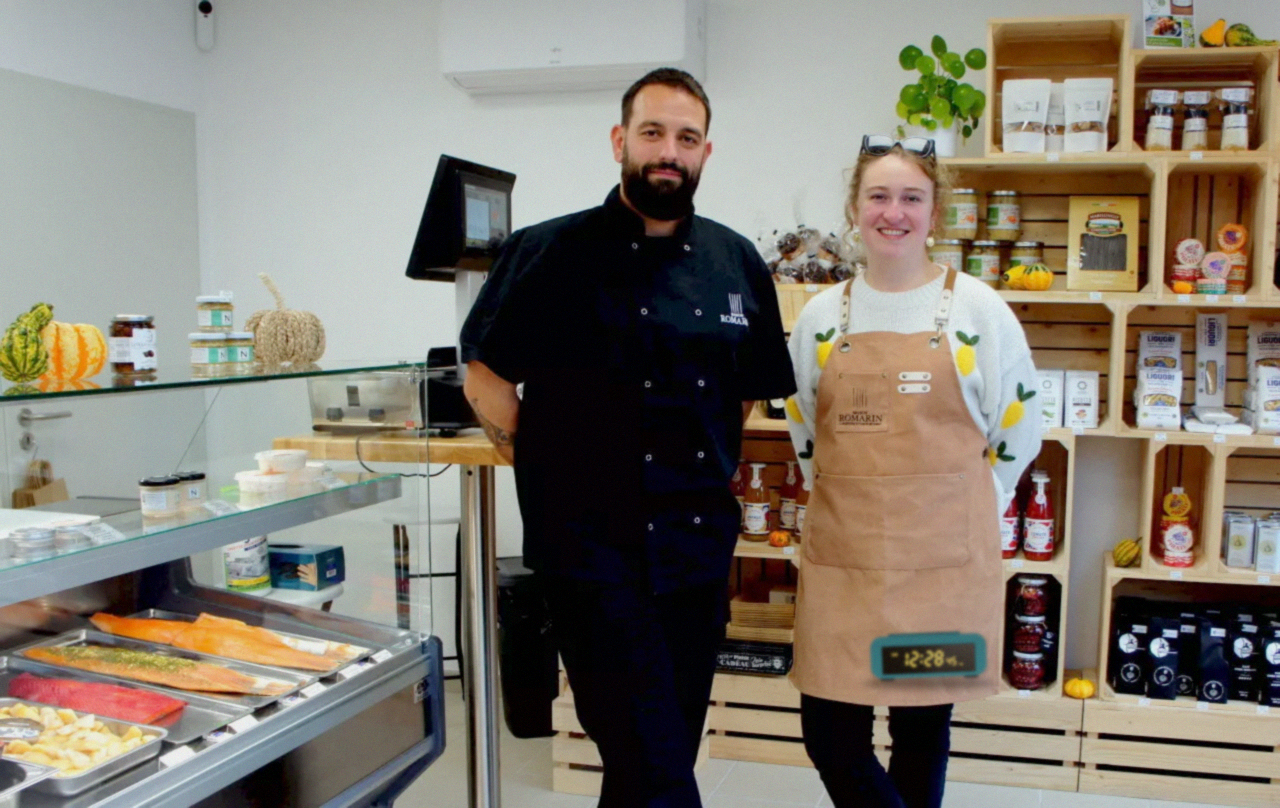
{"hour": 12, "minute": 28}
